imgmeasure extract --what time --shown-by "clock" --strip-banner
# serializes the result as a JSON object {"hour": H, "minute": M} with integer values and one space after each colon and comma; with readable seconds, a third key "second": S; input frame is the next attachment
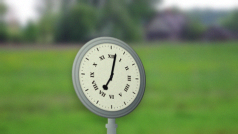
{"hour": 7, "minute": 2}
